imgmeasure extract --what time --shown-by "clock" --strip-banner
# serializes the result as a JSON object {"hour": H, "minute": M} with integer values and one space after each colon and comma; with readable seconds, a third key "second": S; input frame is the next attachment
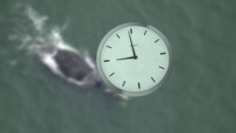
{"hour": 8, "minute": 59}
